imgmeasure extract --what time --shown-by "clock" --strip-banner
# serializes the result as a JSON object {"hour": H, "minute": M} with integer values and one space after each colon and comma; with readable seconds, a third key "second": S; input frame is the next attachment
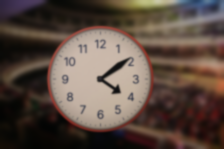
{"hour": 4, "minute": 9}
